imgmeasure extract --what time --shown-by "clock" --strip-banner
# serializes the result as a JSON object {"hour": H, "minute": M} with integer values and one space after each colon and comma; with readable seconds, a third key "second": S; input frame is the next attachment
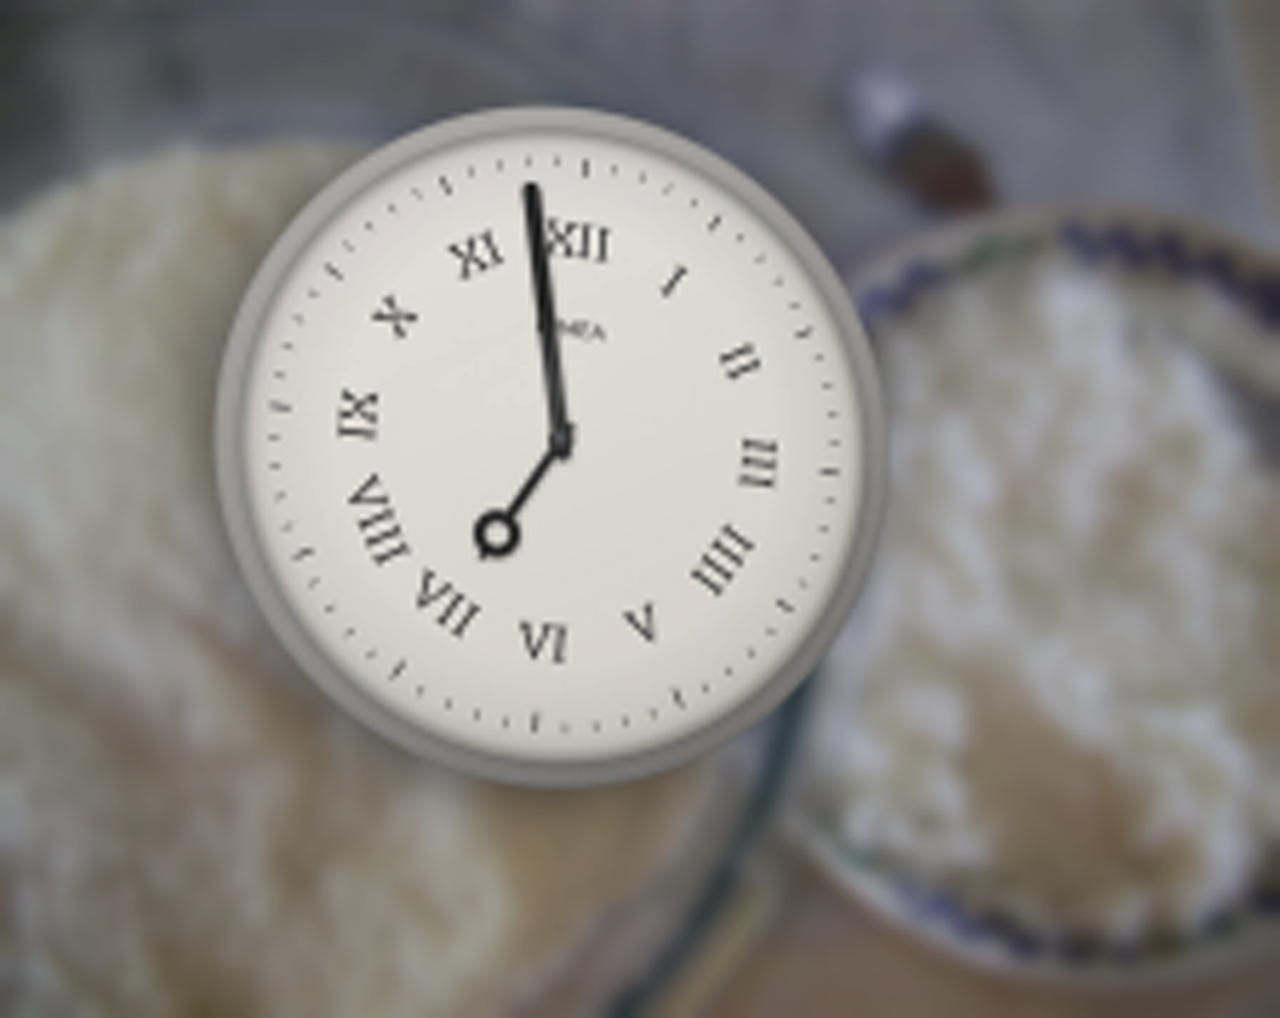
{"hour": 6, "minute": 58}
